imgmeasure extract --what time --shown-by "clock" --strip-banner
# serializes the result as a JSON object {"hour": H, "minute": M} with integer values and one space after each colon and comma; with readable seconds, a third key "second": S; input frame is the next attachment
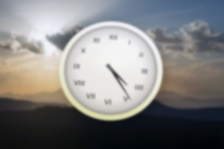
{"hour": 4, "minute": 24}
